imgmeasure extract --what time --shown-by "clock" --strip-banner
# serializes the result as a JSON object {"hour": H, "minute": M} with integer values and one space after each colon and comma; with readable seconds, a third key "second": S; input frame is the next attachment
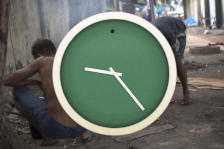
{"hour": 9, "minute": 24}
